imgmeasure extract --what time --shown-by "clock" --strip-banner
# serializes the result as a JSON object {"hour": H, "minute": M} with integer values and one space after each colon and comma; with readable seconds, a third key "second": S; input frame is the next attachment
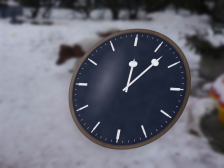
{"hour": 12, "minute": 7}
